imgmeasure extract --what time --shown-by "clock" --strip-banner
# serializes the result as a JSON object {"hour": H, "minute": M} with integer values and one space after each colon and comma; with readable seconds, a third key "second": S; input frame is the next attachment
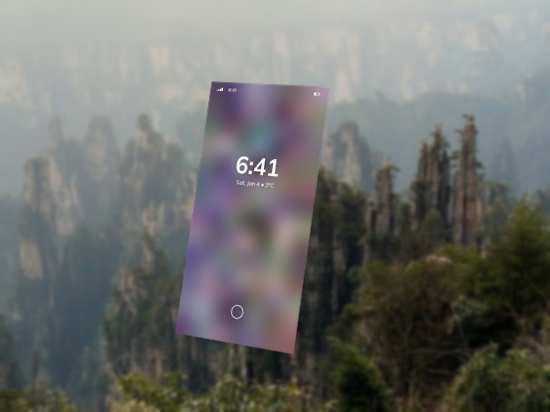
{"hour": 6, "minute": 41}
